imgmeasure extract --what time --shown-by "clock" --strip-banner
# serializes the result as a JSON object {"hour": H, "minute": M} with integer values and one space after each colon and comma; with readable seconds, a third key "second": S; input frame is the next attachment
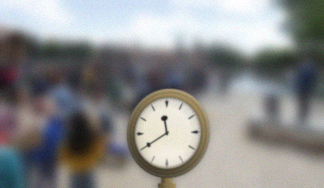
{"hour": 11, "minute": 40}
